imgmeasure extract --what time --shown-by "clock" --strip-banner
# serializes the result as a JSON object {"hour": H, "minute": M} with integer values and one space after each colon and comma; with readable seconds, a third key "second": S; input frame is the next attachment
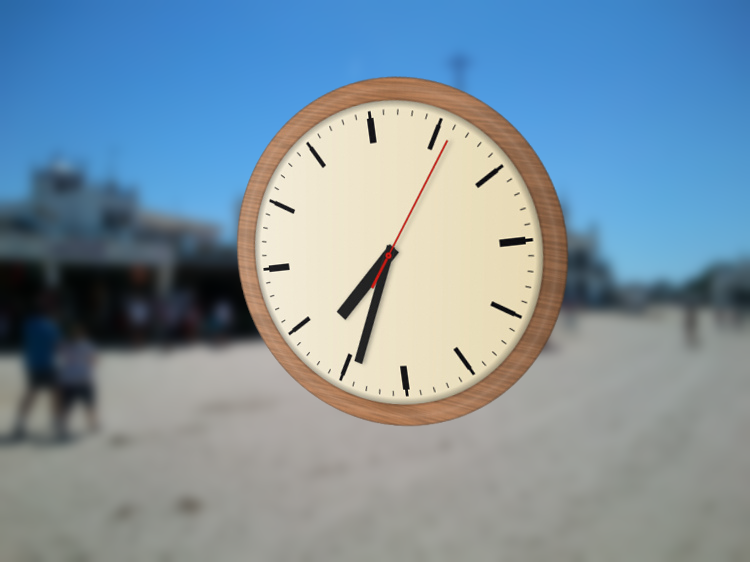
{"hour": 7, "minute": 34, "second": 6}
